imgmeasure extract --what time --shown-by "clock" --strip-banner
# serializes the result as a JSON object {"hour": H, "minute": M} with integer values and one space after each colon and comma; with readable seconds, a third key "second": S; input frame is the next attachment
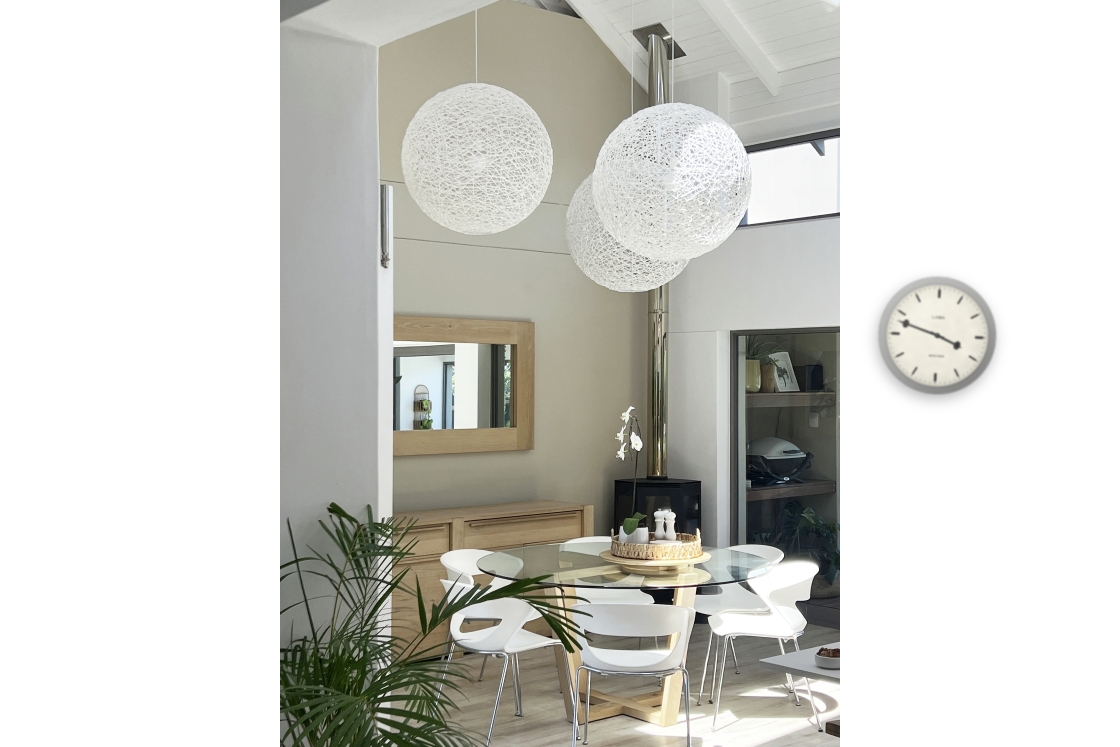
{"hour": 3, "minute": 48}
